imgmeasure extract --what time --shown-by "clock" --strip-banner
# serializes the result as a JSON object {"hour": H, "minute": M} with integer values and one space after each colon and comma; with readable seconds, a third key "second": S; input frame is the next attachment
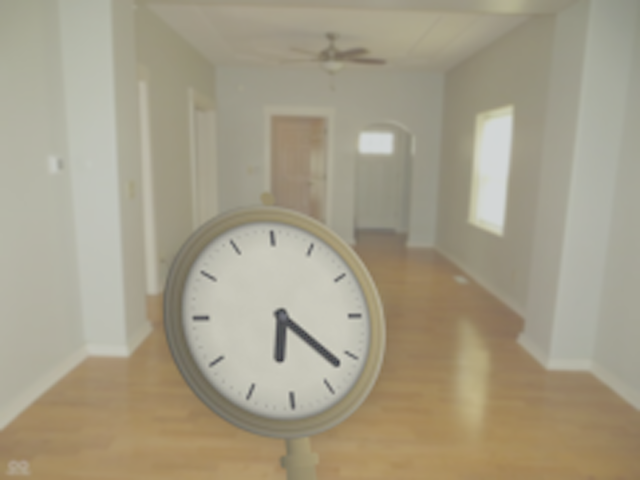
{"hour": 6, "minute": 22}
